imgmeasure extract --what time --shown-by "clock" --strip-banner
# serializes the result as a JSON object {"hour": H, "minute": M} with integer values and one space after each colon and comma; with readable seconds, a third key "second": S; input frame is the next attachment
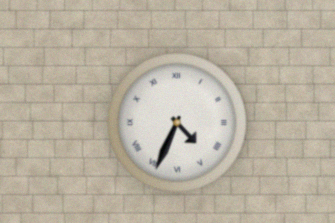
{"hour": 4, "minute": 34}
